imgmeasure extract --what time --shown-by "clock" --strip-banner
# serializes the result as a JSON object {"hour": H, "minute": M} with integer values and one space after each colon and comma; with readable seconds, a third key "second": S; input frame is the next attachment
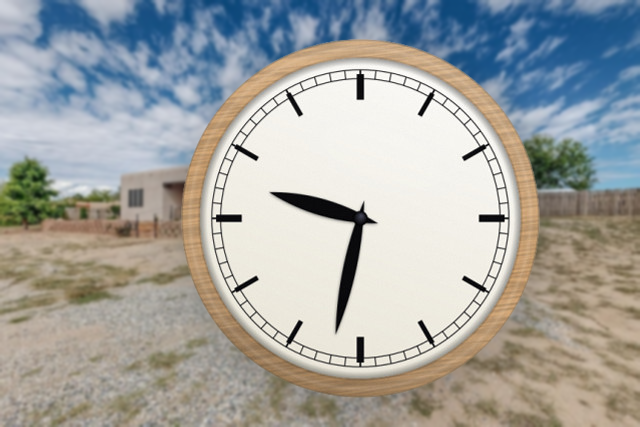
{"hour": 9, "minute": 32}
